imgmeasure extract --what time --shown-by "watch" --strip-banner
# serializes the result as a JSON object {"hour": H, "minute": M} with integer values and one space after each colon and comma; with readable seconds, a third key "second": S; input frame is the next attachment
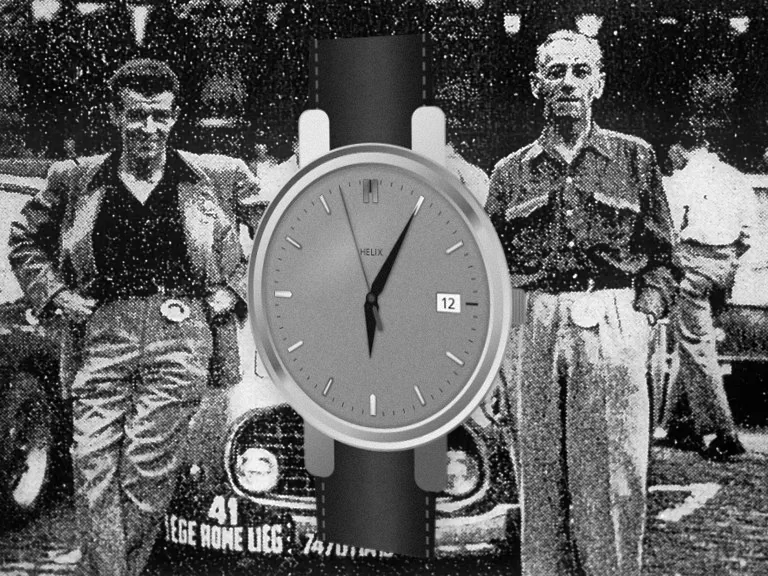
{"hour": 6, "minute": 4, "second": 57}
